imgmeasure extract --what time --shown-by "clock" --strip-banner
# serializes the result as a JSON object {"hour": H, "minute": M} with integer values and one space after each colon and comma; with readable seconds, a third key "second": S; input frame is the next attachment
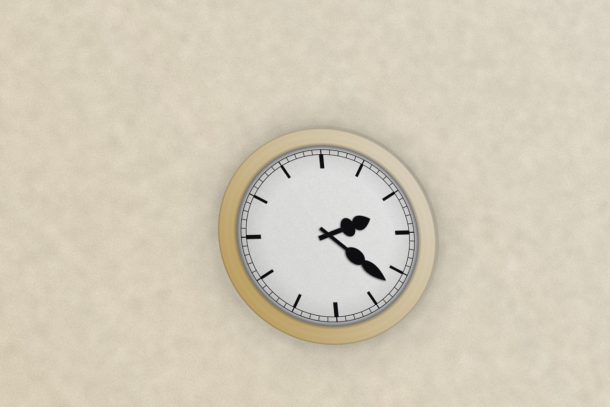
{"hour": 2, "minute": 22}
